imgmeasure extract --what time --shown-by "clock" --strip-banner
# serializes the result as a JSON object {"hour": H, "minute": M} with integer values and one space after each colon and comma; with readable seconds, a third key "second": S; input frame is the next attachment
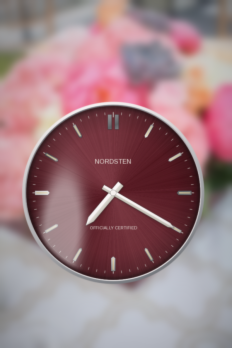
{"hour": 7, "minute": 20}
